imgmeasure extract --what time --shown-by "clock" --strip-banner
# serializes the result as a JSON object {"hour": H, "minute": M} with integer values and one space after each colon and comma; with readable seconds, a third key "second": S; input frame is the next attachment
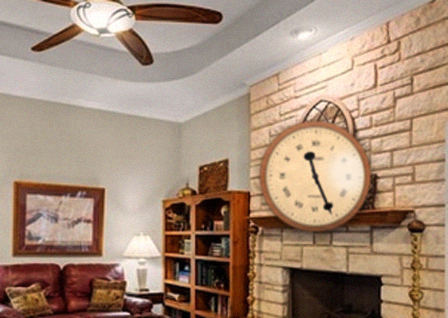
{"hour": 11, "minute": 26}
